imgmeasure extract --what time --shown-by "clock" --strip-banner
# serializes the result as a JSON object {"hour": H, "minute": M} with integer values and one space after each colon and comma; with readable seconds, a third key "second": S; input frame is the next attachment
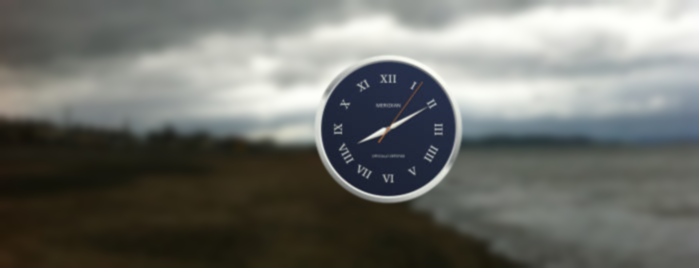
{"hour": 8, "minute": 10, "second": 6}
